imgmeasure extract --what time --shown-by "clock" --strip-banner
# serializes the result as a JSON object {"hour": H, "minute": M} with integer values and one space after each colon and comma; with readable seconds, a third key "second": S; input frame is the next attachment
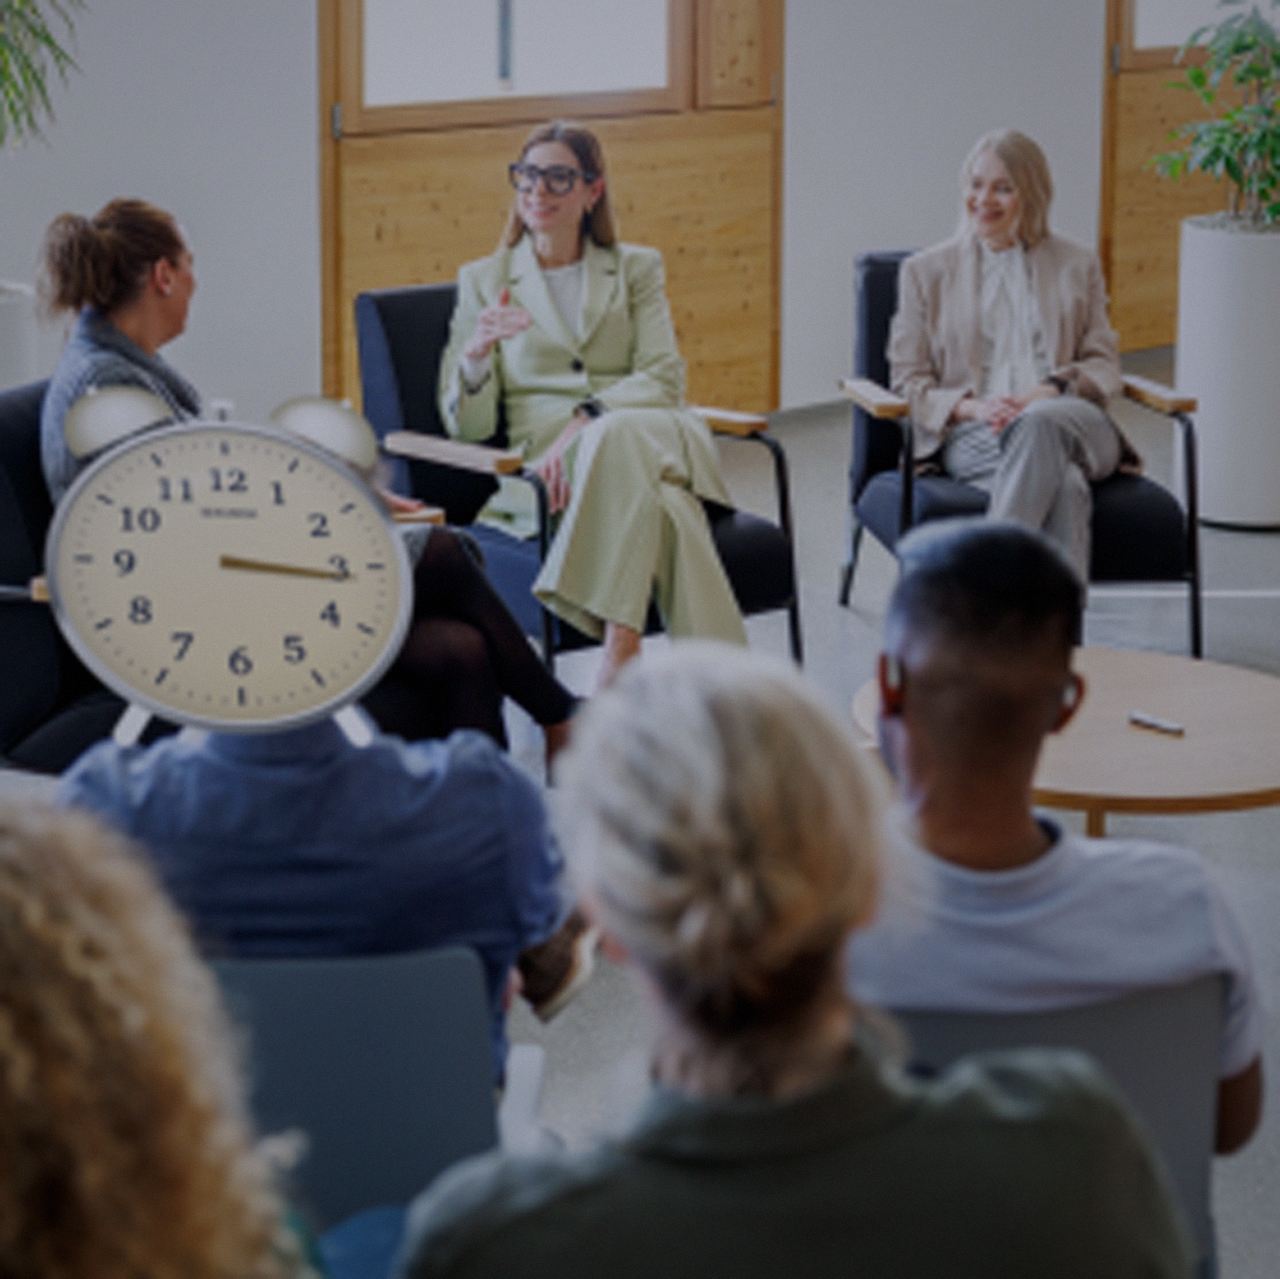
{"hour": 3, "minute": 16}
